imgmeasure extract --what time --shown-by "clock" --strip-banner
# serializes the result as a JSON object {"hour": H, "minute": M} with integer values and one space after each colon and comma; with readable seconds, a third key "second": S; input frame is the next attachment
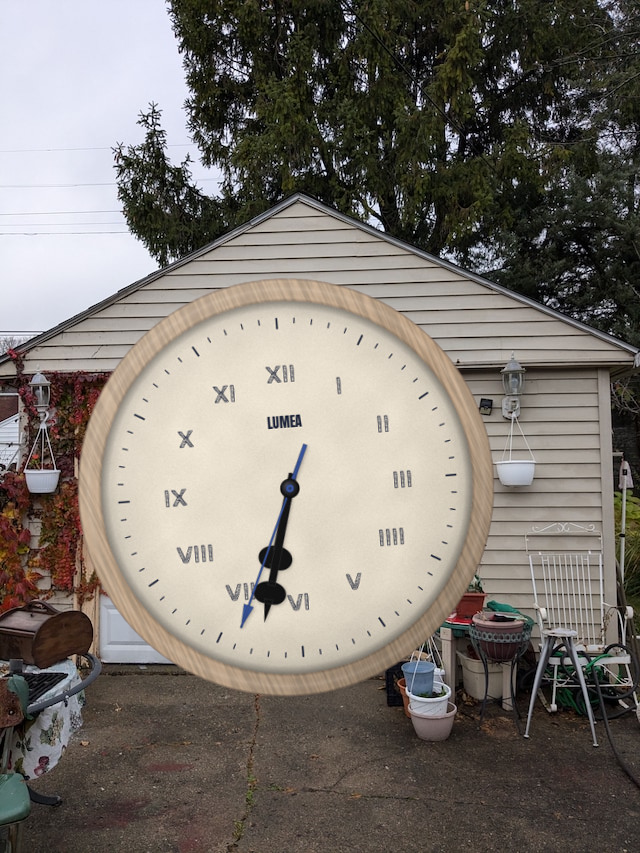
{"hour": 6, "minute": 32, "second": 34}
